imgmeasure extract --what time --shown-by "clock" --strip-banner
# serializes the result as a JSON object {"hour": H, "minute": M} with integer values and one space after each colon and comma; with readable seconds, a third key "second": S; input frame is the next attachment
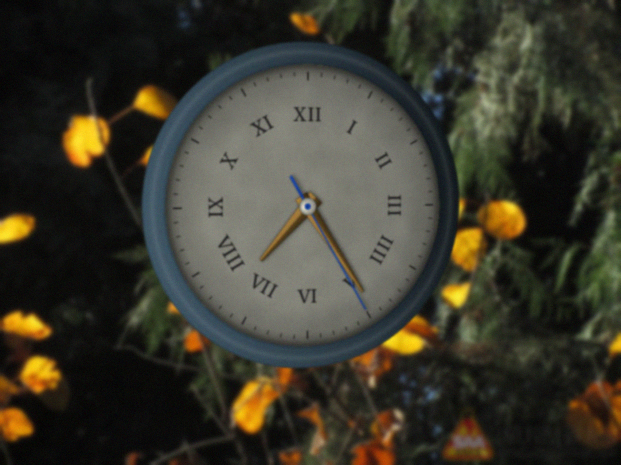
{"hour": 7, "minute": 24, "second": 25}
